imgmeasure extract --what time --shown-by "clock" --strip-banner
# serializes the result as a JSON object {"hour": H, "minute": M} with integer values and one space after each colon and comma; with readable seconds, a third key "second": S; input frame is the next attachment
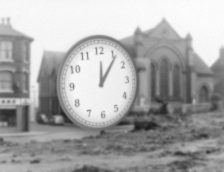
{"hour": 12, "minute": 6}
